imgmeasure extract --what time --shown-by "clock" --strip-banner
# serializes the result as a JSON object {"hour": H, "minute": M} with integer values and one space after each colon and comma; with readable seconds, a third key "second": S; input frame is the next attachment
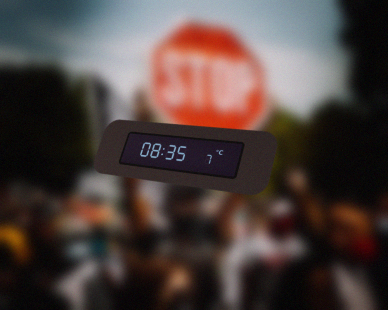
{"hour": 8, "minute": 35}
